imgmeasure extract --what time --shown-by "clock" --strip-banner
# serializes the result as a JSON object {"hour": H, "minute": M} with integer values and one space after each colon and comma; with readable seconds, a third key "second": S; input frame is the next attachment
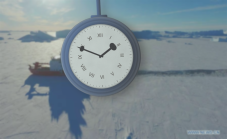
{"hour": 1, "minute": 49}
